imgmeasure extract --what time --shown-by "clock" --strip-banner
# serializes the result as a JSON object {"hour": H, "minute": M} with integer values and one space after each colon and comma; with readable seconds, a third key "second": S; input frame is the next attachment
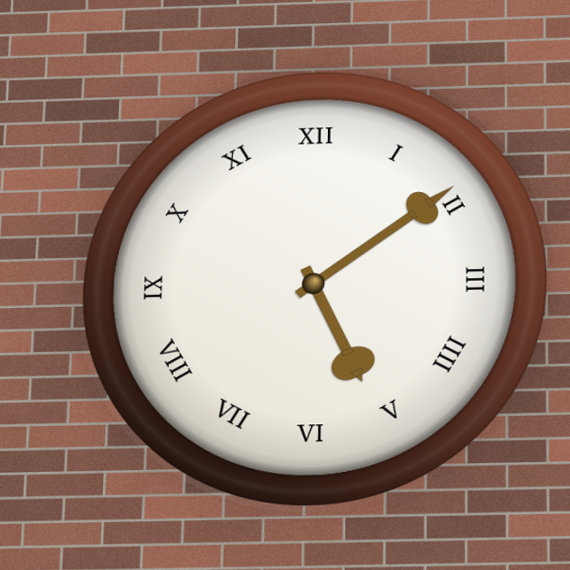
{"hour": 5, "minute": 9}
